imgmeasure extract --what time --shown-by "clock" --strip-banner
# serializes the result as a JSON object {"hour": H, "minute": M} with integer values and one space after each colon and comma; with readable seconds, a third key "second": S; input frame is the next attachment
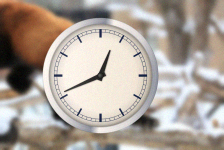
{"hour": 12, "minute": 41}
